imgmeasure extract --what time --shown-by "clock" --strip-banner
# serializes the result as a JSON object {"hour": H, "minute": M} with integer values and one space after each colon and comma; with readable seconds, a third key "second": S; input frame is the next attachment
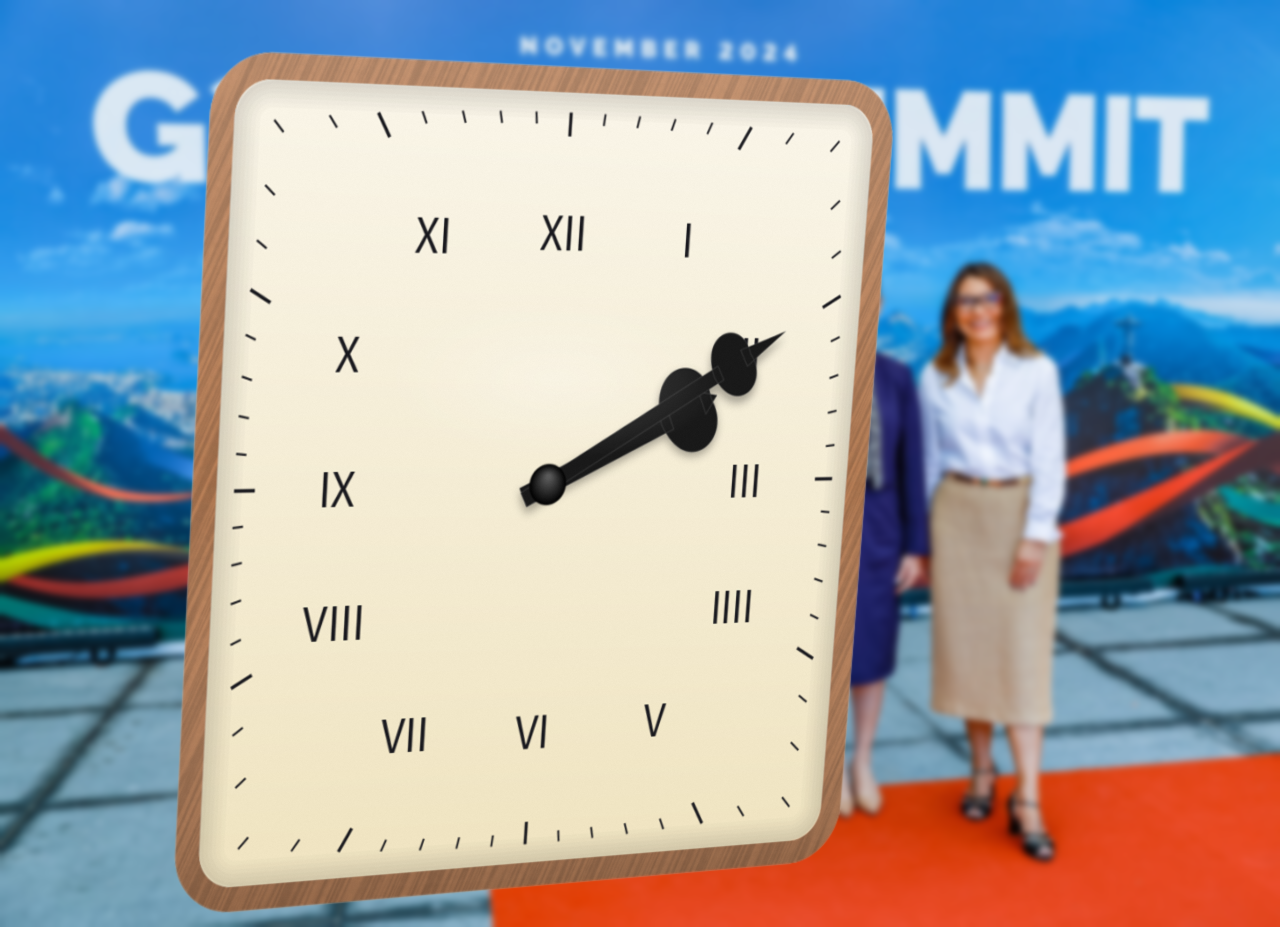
{"hour": 2, "minute": 10}
